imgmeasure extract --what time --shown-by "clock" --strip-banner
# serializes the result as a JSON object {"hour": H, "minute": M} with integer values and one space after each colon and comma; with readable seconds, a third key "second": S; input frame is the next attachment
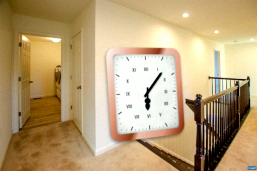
{"hour": 6, "minute": 7}
